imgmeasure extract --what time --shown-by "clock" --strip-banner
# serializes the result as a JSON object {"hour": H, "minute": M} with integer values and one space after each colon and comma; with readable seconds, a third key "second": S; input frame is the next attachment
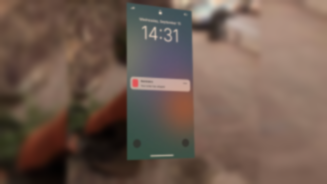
{"hour": 14, "minute": 31}
